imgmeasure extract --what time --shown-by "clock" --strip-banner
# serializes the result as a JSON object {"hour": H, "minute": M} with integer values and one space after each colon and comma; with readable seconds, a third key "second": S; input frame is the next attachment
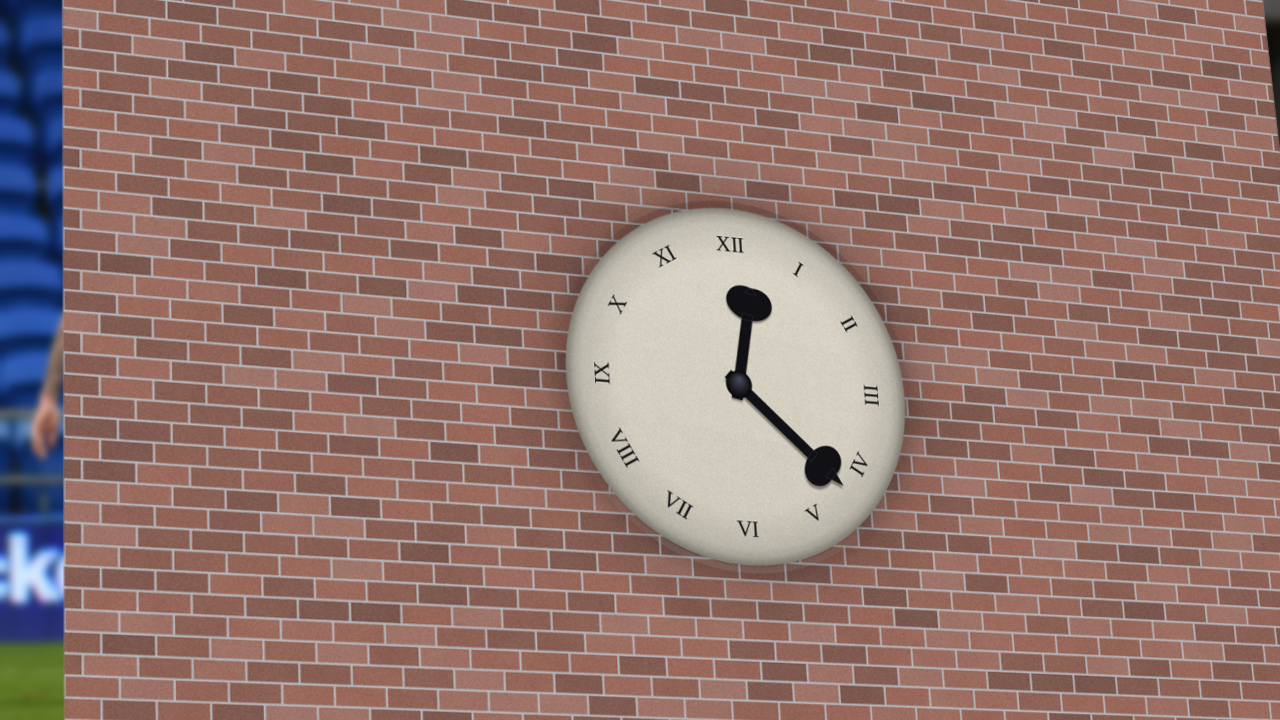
{"hour": 12, "minute": 22}
